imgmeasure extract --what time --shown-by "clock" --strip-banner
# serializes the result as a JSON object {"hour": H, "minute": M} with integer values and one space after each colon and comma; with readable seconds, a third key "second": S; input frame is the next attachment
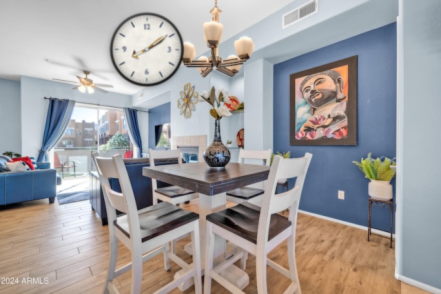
{"hour": 8, "minute": 9}
